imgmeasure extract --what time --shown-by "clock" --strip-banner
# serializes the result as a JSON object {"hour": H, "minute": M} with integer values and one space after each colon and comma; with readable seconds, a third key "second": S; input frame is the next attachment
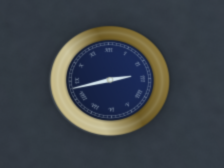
{"hour": 2, "minute": 43}
